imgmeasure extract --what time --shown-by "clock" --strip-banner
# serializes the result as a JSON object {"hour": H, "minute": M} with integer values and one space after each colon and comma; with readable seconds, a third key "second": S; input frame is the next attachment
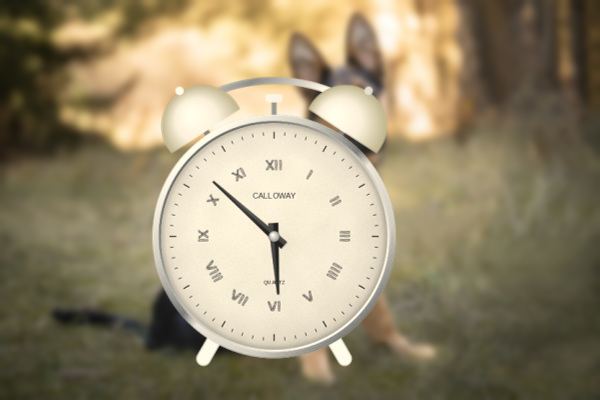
{"hour": 5, "minute": 52}
